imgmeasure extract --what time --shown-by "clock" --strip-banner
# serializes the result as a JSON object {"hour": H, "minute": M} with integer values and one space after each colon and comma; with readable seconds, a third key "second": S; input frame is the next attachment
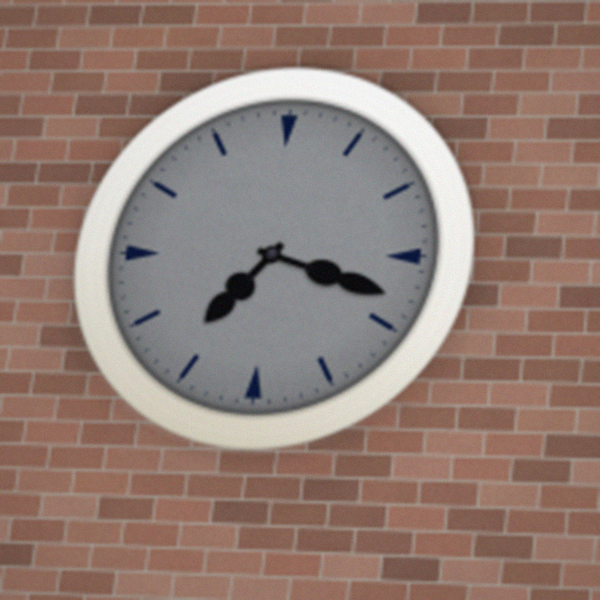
{"hour": 7, "minute": 18}
